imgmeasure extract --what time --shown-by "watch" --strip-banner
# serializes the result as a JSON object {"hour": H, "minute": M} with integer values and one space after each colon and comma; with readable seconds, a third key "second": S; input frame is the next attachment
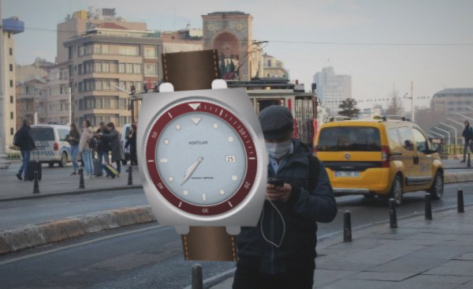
{"hour": 7, "minute": 37}
